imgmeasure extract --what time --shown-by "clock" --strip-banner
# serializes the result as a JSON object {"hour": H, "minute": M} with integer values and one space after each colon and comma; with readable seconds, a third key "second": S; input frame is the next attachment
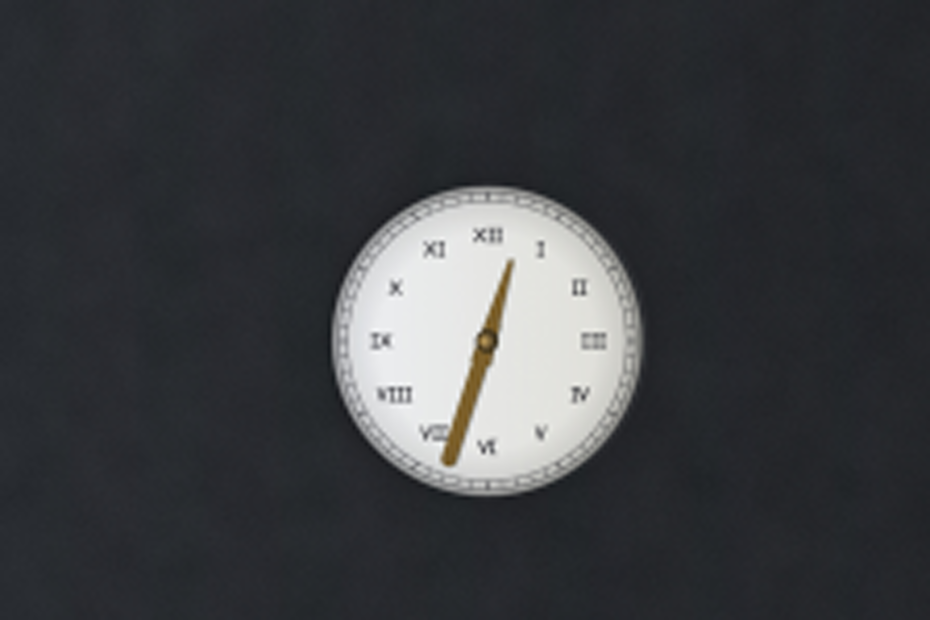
{"hour": 12, "minute": 33}
